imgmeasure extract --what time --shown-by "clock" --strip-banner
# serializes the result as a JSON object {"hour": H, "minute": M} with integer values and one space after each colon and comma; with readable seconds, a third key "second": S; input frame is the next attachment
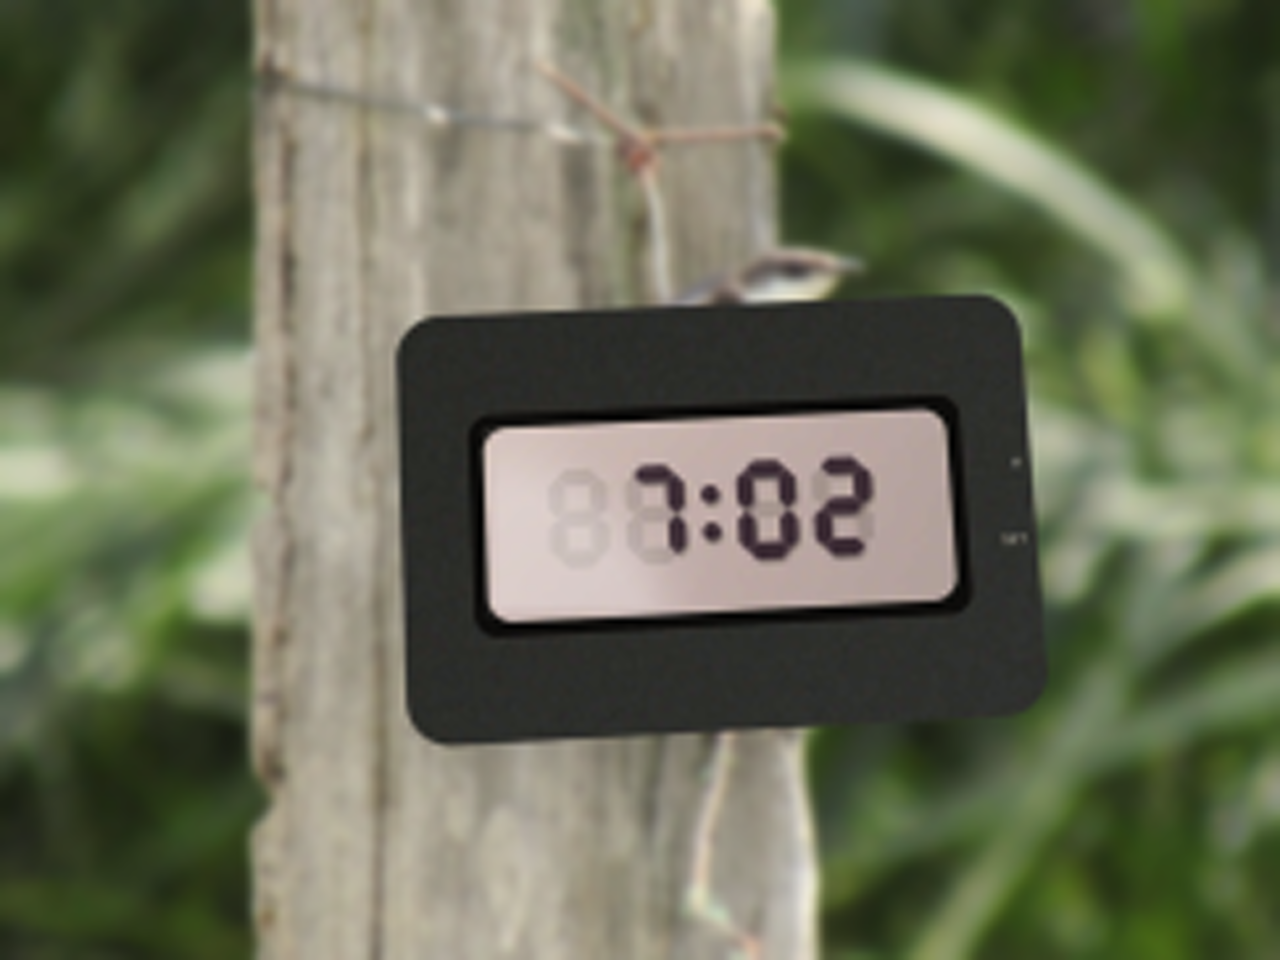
{"hour": 7, "minute": 2}
